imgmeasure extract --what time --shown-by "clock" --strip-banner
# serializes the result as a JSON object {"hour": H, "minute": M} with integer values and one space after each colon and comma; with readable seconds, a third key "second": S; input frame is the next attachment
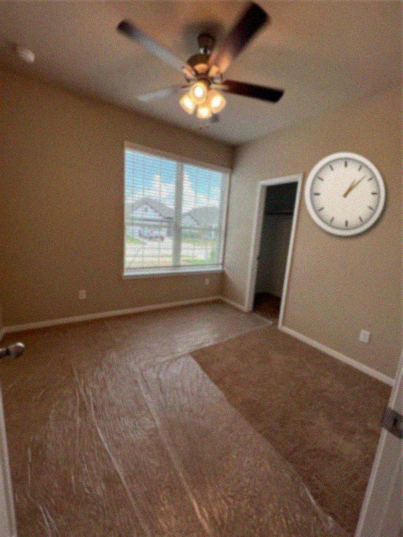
{"hour": 1, "minute": 8}
